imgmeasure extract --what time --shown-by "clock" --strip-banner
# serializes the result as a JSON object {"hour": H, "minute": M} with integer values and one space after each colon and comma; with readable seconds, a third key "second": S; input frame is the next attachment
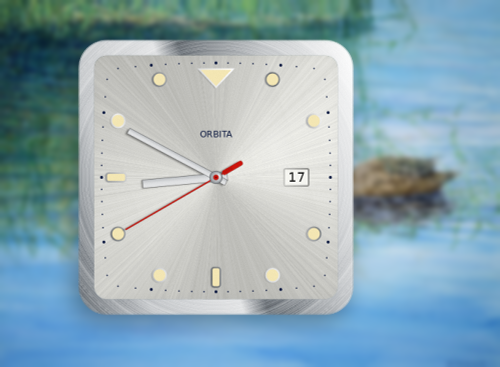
{"hour": 8, "minute": 49, "second": 40}
